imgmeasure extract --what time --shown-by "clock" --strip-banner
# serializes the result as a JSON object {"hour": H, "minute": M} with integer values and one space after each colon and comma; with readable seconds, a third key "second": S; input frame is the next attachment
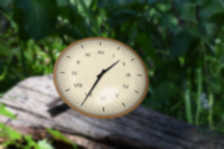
{"hour": 1, "minute": 35}
